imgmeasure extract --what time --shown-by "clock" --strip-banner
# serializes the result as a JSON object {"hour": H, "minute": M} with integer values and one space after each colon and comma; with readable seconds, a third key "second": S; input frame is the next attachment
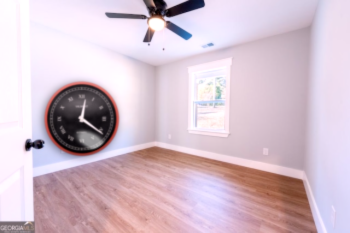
{"hour": 12, "minute": 21}
